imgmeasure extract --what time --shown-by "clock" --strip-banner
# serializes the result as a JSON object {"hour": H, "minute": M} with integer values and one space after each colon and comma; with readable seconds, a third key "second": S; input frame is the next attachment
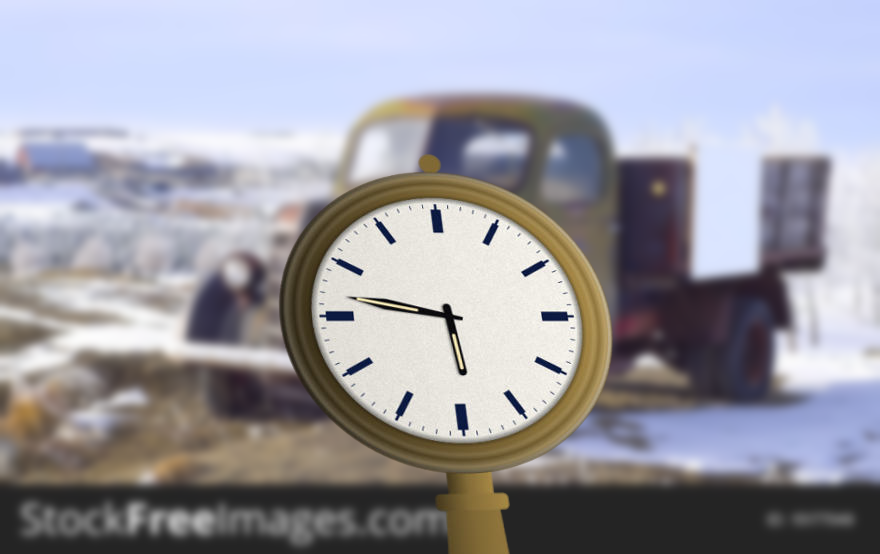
{"hour": 5, "minute": 47}
